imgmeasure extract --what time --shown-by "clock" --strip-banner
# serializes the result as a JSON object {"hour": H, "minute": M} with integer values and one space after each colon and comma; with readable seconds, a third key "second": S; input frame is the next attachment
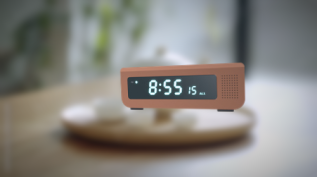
{"hour": 8, "minute": 55, "second": 15}
